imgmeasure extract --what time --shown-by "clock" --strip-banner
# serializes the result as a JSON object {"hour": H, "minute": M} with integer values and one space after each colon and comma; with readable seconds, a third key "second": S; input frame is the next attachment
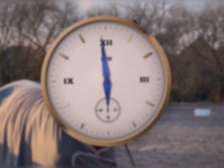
{"hour": 5, "minute": 59}
